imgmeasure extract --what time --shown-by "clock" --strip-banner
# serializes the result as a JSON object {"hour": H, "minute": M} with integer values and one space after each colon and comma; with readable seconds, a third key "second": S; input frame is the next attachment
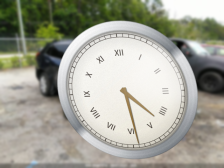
{"hour": 4, "minute": 29}
